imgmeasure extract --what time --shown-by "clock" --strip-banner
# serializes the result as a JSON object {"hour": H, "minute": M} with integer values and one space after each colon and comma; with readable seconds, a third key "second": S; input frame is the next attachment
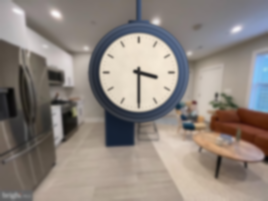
{"hour": 3, "minute": 30}
